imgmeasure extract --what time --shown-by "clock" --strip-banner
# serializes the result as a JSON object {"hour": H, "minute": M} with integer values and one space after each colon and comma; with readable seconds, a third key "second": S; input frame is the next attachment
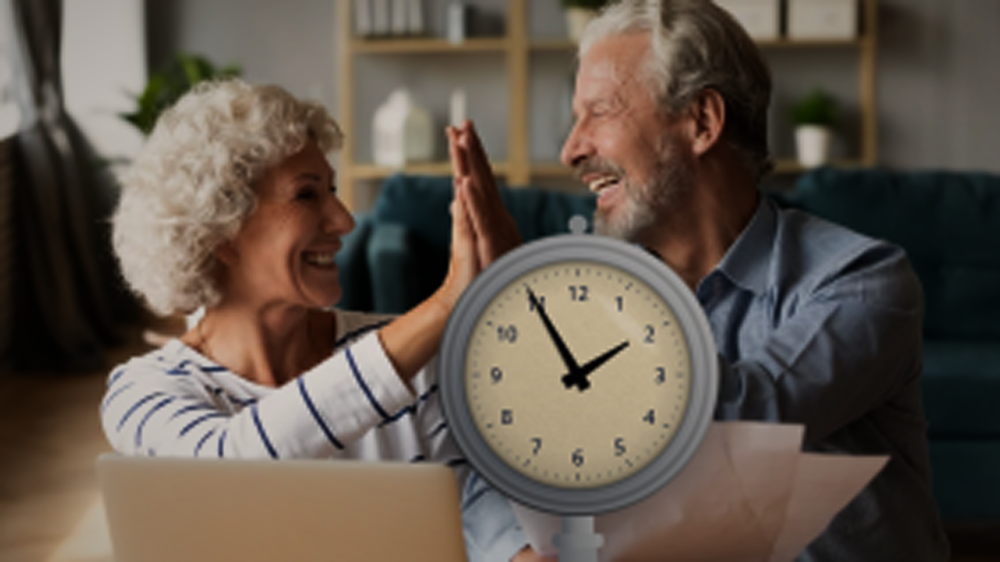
{"hour": 1, "minute": 55}
